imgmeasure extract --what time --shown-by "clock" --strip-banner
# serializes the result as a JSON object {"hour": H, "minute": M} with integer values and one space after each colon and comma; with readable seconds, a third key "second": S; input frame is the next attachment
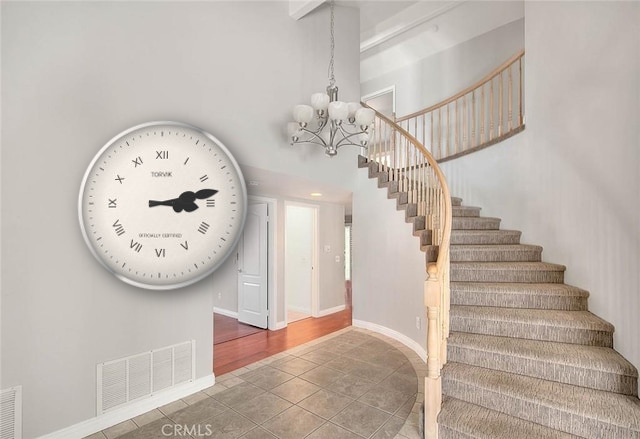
{"hour": 3, "minute": 13}
